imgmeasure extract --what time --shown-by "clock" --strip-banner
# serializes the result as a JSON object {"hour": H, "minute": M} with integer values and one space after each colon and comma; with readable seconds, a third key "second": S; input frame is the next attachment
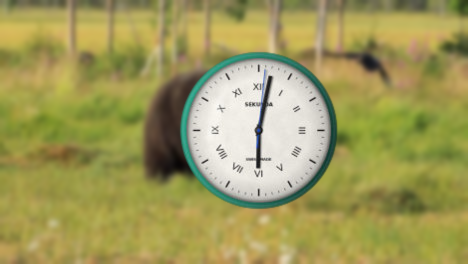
{"hour": 6, "minute": 2, "second": 1}
